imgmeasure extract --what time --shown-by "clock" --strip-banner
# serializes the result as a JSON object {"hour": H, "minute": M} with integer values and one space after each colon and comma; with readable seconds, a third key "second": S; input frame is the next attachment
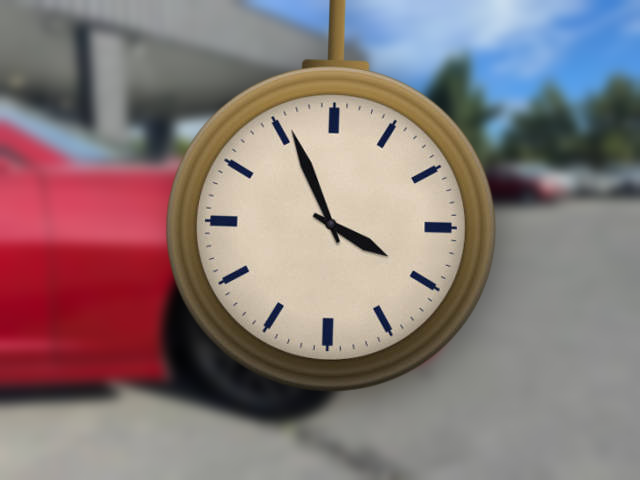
{"hour": 3, "minute": 56}
